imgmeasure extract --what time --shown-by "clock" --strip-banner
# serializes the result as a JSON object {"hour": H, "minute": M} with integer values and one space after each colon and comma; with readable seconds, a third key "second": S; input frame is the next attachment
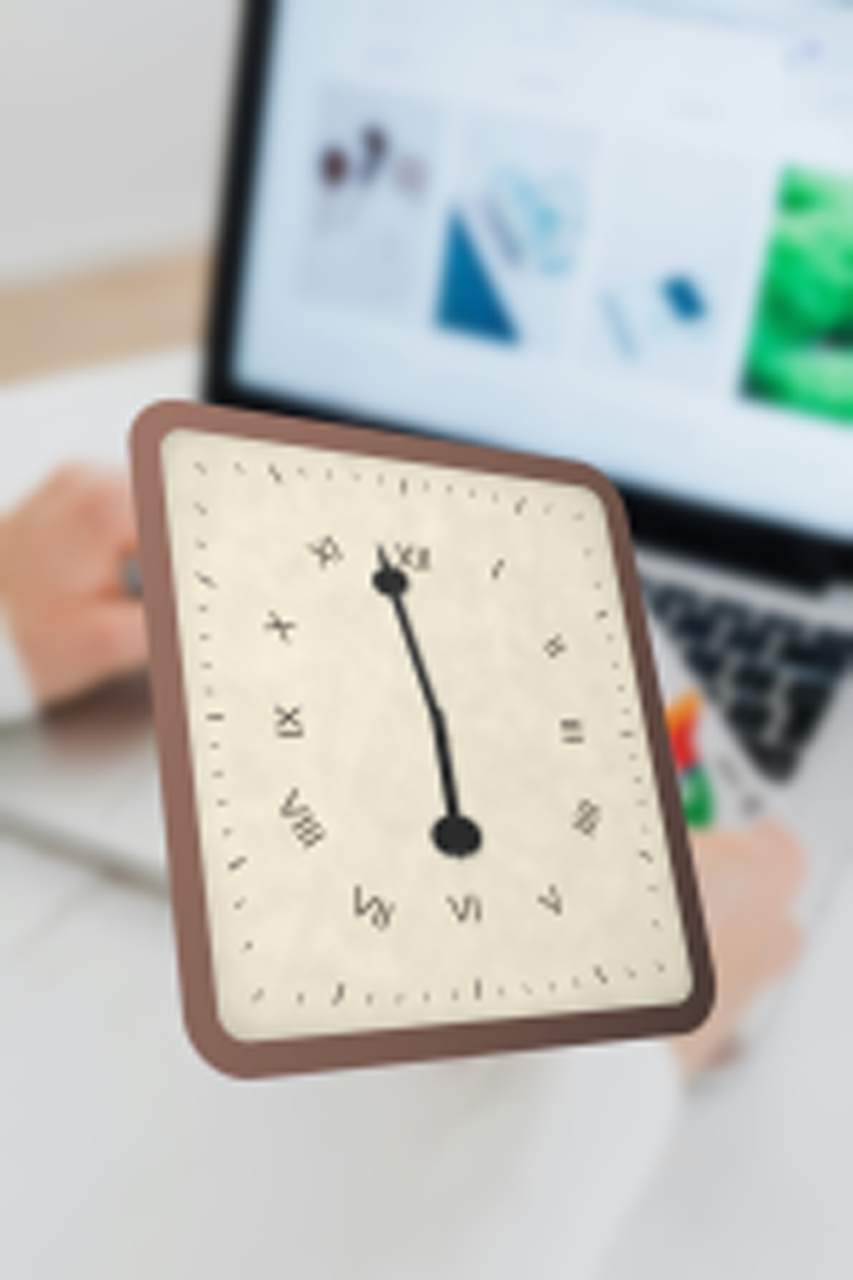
{"hour": 5, "minute": 58}
